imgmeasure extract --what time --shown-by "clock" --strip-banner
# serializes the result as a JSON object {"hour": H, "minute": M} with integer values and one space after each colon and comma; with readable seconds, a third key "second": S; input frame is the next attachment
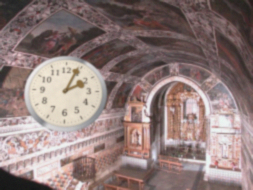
{"hour": 2, "minute": 4}
